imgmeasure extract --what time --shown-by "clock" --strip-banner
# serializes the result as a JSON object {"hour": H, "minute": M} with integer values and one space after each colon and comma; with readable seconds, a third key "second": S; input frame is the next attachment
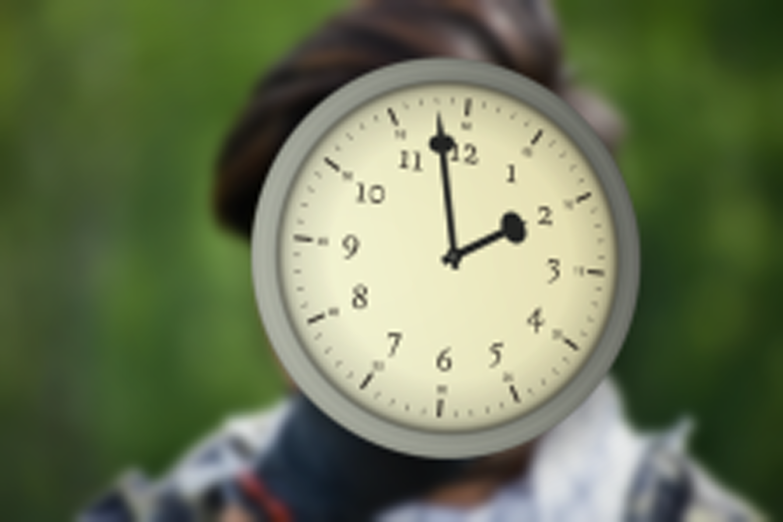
{"hour": 1, "minute": 58}
